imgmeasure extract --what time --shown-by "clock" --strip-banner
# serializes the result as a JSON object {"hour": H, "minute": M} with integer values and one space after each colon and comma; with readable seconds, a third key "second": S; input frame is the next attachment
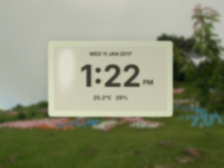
{"hour": 1, "minute": 22}
